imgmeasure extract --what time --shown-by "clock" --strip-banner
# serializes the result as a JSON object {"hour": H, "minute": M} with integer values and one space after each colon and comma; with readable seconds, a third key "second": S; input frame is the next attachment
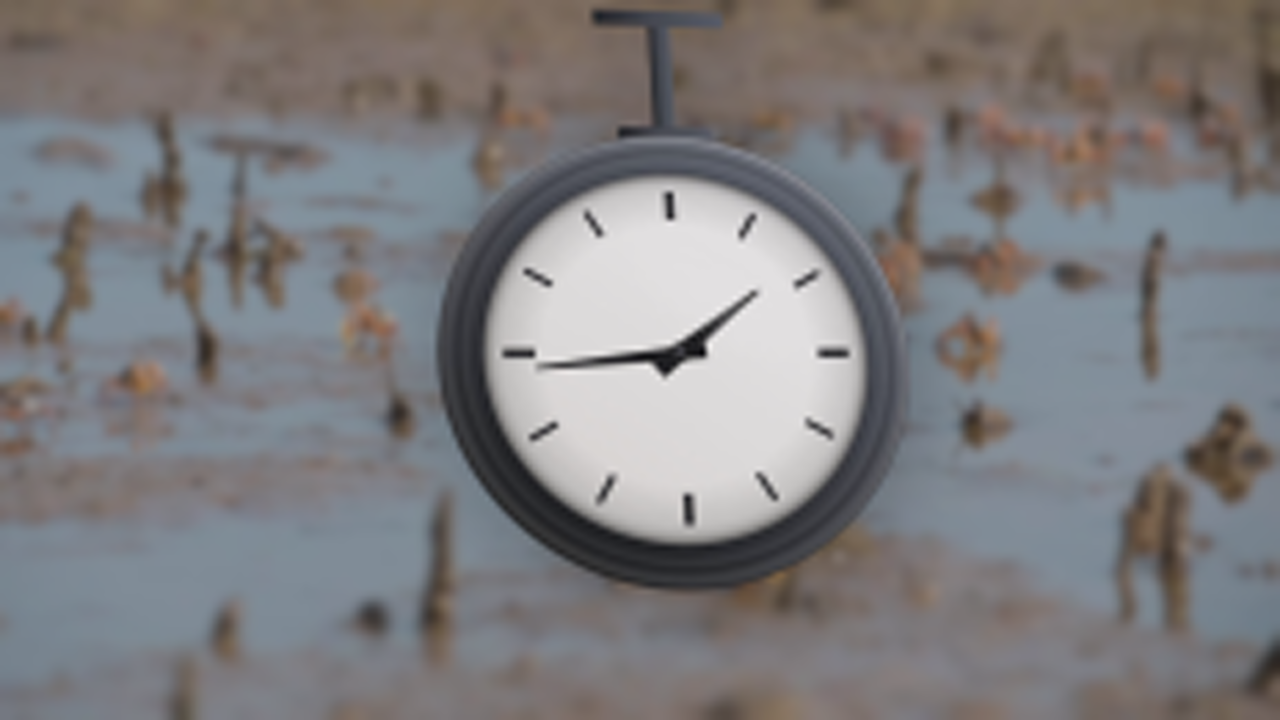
{"hour": 1, "minute": 44}
